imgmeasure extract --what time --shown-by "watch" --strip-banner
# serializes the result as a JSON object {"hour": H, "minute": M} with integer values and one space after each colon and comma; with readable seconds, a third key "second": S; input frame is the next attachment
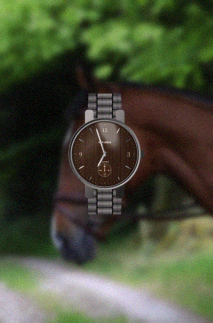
{"hour": 6, "minute": 57}
